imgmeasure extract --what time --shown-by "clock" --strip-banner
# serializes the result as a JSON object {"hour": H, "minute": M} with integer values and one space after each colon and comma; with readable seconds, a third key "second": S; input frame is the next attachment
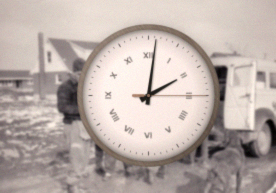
{"hour": 2, "minute": 1, "second": 15}
